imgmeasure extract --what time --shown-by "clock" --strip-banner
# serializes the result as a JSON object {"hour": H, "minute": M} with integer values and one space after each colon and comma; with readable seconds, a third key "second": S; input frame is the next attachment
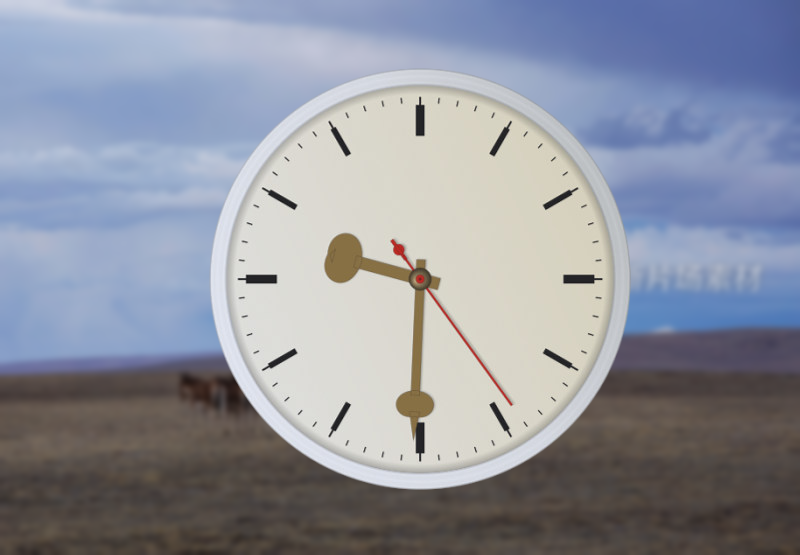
{"hour": 9, "minute": 30, "second": 24}
